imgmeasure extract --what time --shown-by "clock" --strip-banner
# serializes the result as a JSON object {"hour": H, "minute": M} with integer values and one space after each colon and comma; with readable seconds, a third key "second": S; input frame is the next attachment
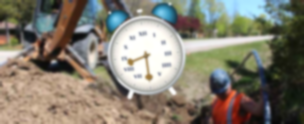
{"hour": 8, "minute": 30}
